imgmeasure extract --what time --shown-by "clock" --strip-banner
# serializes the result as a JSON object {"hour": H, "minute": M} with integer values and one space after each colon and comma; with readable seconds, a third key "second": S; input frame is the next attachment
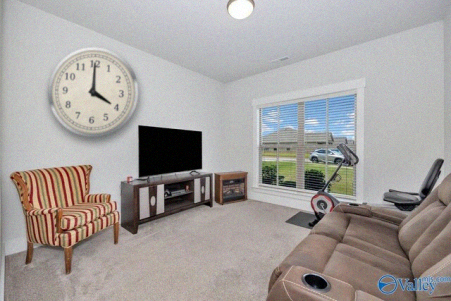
{"hour": 4, "minute": 0}
